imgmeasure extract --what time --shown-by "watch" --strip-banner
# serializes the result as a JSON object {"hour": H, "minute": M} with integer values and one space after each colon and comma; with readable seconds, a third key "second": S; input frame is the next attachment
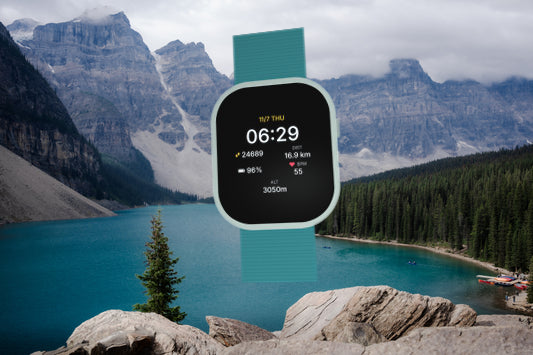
{"hour": 6, "minute": 29}
